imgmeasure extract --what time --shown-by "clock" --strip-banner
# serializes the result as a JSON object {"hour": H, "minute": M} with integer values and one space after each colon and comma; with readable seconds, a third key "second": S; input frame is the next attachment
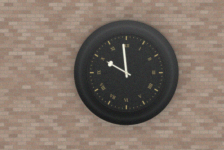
{"hour": 9, "minute": 59}
